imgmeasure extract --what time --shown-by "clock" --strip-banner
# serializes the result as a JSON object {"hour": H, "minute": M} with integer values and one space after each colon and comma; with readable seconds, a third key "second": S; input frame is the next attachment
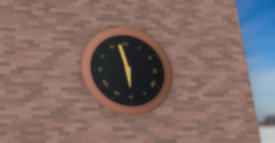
{"hour": 5, "minute": 58}
